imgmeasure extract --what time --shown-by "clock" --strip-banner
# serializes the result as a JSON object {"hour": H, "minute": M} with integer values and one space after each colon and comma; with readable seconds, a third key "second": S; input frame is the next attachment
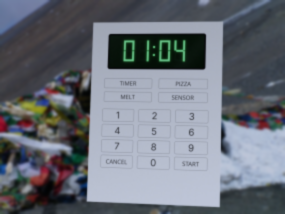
{"hour": 1, "minute": 4}
